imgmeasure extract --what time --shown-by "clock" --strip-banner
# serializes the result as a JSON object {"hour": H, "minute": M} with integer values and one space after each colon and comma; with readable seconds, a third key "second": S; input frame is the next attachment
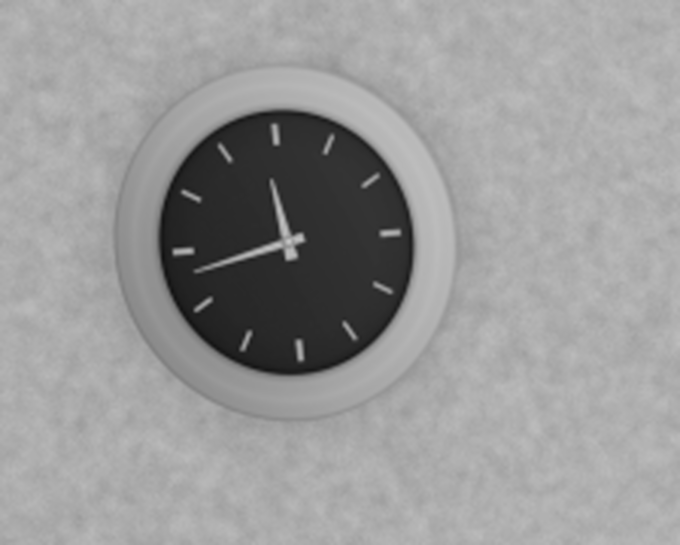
{"hour": 11, "minute": 43}
